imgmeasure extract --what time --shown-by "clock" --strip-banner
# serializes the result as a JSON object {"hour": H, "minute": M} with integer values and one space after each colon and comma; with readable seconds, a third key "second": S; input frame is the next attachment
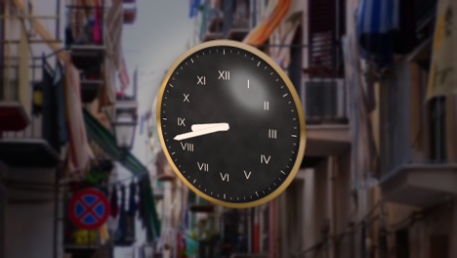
{"hour": 8, "minute": 42}
